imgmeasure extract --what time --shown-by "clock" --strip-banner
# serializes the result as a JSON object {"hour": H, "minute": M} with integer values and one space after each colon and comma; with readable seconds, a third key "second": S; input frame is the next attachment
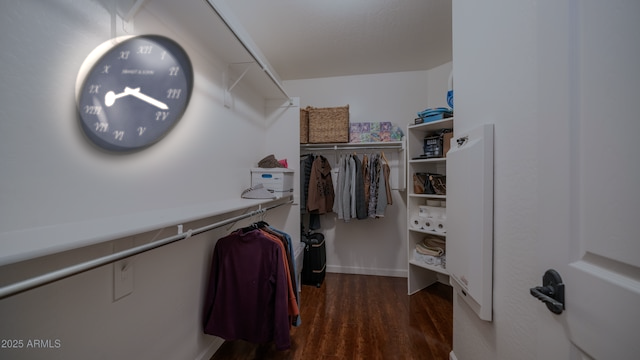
{"hour": 8, "minute": 18}
